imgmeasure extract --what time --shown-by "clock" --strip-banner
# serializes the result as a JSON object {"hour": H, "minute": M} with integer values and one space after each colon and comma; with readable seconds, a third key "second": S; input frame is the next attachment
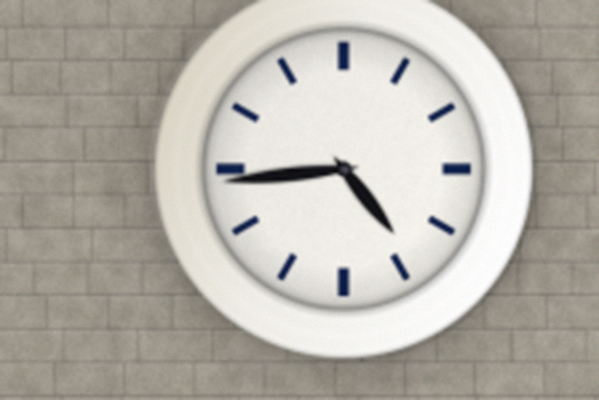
{"hour": 4, "minute": 44}
